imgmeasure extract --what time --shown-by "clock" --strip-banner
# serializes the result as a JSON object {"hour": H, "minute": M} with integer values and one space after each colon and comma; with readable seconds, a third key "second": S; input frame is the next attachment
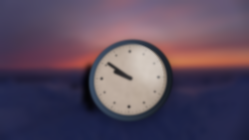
{"hour": 9, "minute": 51}
